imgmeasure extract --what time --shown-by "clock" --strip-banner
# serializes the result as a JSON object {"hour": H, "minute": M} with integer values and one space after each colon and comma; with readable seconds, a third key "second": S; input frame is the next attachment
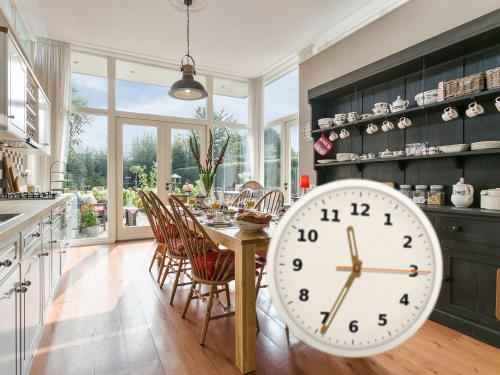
{"hour": 11, "minute": 34, "second": 15}
